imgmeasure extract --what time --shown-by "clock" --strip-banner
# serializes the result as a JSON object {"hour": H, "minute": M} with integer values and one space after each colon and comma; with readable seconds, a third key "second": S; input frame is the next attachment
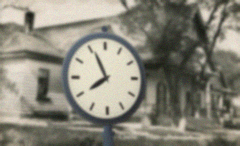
{"hour": 7, "minute": 56}
